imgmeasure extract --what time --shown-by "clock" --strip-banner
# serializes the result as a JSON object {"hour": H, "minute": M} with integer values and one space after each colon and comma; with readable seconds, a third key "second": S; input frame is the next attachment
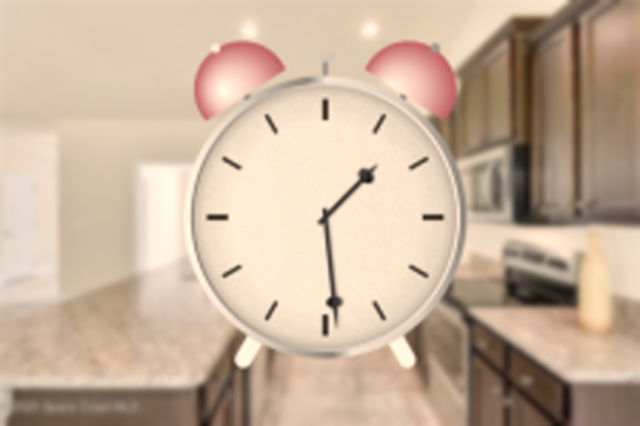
{"hour": 1, "minute": 29}
